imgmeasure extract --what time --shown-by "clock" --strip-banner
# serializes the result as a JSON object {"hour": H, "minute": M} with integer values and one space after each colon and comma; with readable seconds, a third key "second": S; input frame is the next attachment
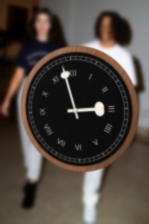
{"hour": 2, "minute": 58}
